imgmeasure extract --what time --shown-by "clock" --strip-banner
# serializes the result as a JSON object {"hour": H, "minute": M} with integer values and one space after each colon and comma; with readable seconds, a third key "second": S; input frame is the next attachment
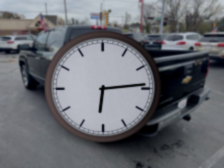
{"hour": 6, "minute": 14}
